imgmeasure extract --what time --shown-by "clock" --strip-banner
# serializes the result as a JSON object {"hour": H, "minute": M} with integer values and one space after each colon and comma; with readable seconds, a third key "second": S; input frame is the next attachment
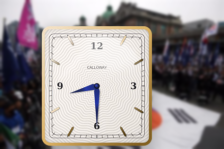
{"hour": 8, "minute": 30}
